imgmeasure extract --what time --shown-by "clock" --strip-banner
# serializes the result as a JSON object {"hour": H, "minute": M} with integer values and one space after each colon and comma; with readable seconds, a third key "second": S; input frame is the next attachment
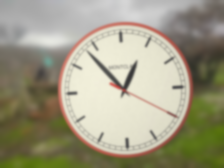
{"hour": 12, "minute": 53, "second": 20}
